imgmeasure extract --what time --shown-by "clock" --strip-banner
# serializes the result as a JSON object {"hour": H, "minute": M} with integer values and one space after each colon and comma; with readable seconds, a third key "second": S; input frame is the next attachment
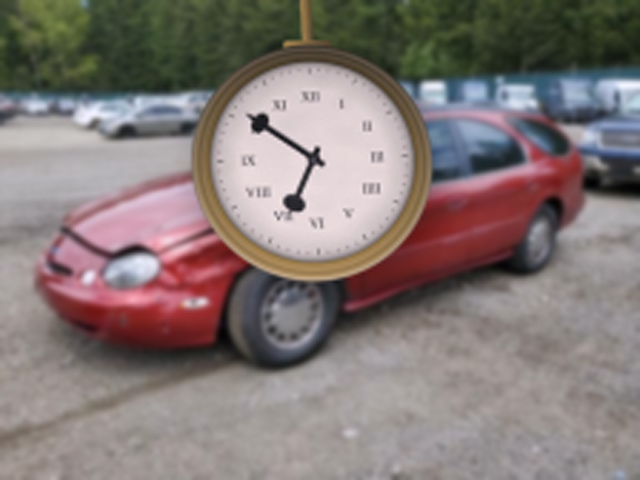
{"hour": 6, "minute": 51}
